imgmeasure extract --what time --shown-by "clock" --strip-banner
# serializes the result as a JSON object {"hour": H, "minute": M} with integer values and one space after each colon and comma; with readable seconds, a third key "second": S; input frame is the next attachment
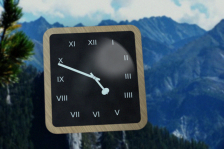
{"hour": 4, "minute": 49}
